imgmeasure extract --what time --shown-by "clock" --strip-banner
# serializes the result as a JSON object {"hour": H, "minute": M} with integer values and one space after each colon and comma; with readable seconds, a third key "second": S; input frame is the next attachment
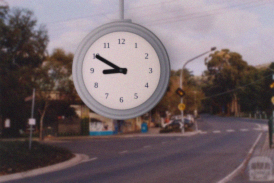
{"hour": 8, "minute": 50}
